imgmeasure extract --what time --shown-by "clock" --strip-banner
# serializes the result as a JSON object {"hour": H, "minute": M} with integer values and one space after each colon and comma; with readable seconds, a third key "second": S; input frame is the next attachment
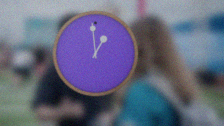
{"hour": 12, "minute": 59}
